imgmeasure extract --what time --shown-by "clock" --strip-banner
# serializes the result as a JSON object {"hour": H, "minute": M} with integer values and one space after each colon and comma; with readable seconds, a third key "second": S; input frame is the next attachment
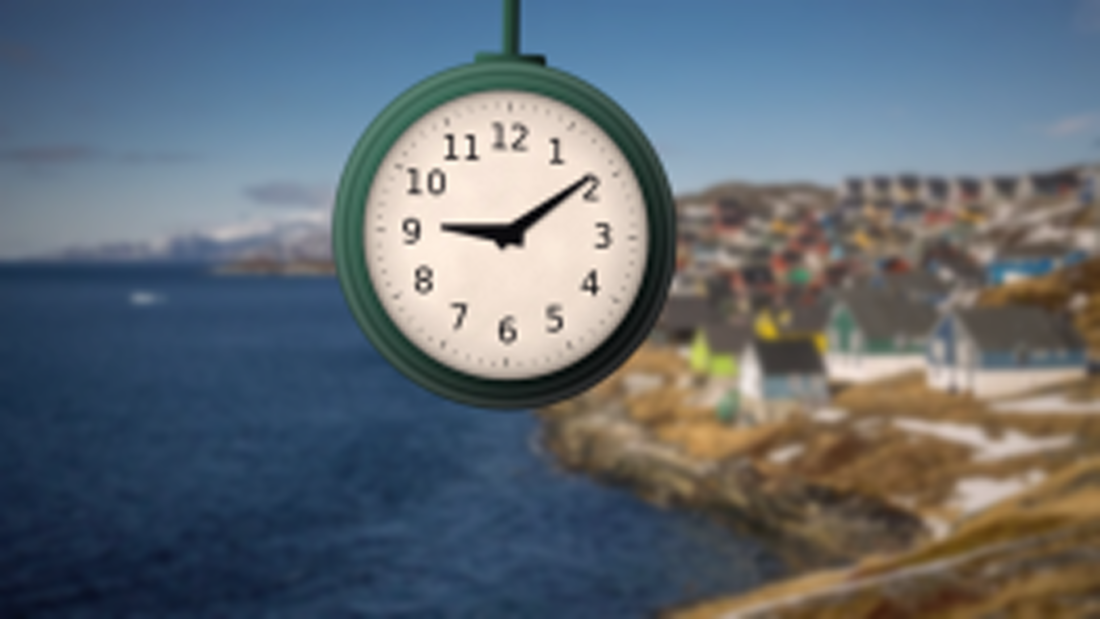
{"hour": 9, "minute": 9}
